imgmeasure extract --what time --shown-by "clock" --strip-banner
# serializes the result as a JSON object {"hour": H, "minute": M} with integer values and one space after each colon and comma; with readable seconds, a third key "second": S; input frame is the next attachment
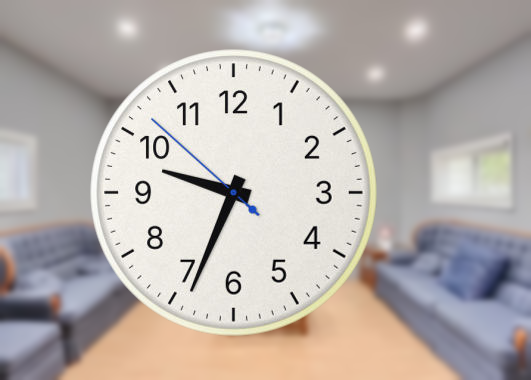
{"hour": 9, "minute": 33, "second": 52}
